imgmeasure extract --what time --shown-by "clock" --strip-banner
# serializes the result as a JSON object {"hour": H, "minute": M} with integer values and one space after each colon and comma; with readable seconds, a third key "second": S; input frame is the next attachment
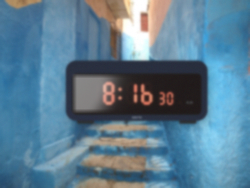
{"hour": 8, "minute": 16, "second": 30}
